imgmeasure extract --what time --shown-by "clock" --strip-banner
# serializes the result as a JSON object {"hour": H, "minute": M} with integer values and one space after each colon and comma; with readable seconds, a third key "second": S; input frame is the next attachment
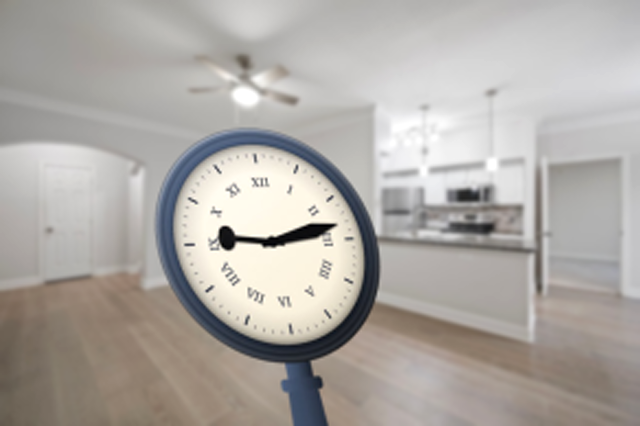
{"hour": 9, "minute": 13}
